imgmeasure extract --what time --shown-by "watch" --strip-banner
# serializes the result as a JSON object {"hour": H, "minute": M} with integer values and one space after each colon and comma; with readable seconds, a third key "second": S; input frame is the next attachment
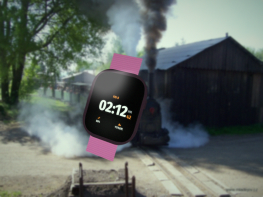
{"hour": 2, "minute": 12}
